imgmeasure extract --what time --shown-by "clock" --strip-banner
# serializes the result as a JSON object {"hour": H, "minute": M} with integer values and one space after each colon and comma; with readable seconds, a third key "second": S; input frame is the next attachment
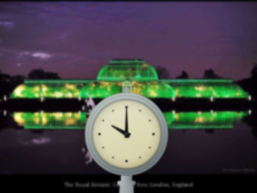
{"hour": 10, "minute": 0}
